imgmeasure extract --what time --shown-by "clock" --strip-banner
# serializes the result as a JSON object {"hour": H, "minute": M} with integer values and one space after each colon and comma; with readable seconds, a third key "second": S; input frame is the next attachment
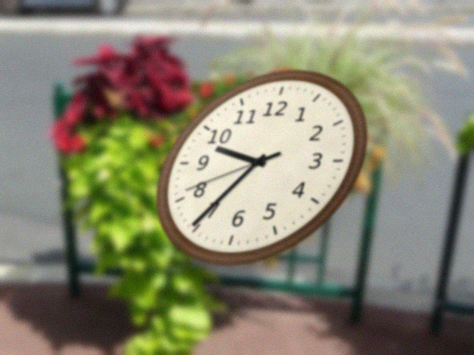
{"hour": 9, "minute": 35, "second": 41}
